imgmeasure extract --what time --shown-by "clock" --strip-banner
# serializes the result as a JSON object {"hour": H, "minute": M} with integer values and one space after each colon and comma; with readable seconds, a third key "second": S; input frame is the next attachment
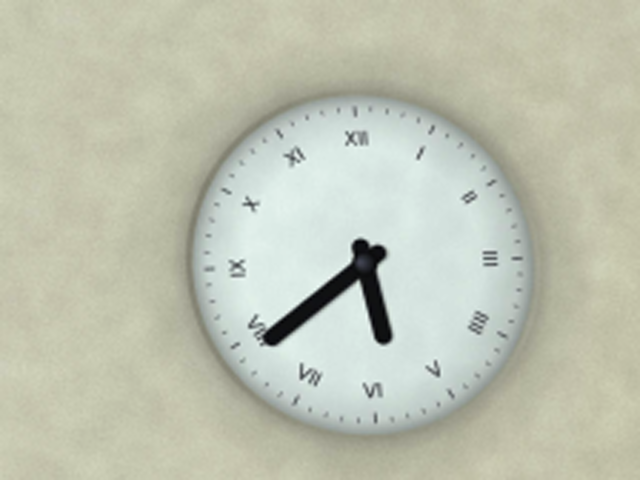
{"hour": 5, "minute": 39}
